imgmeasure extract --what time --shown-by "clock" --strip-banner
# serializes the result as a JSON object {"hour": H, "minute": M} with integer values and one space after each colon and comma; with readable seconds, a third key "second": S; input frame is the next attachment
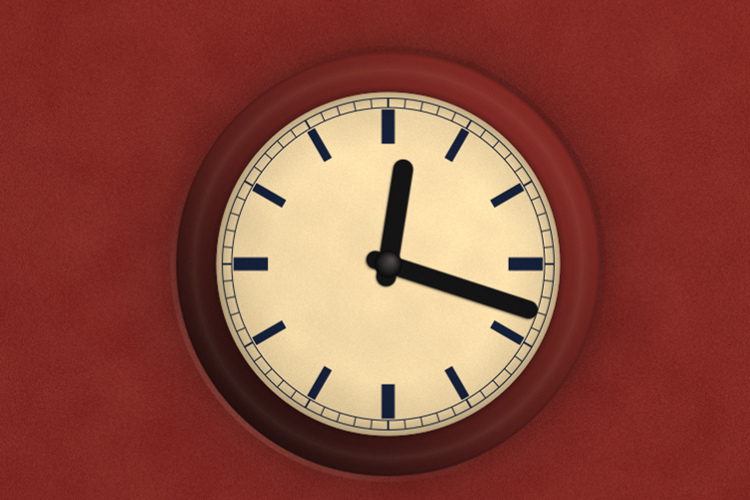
{"hour": 12, "minute": 18}
